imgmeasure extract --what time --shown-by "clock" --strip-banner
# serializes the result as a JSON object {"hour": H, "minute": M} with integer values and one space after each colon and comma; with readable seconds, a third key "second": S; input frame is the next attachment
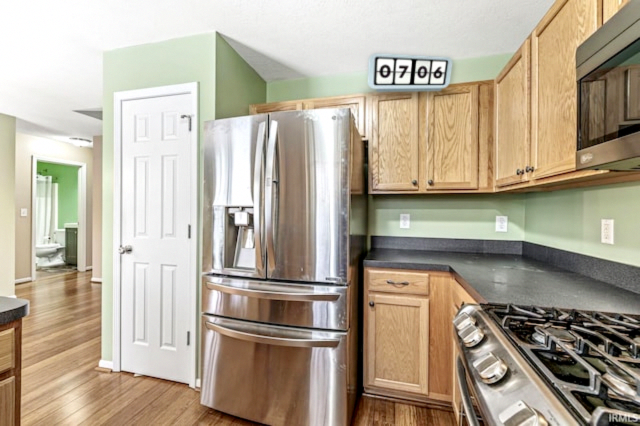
{"hour": 7, "minute": 6}
